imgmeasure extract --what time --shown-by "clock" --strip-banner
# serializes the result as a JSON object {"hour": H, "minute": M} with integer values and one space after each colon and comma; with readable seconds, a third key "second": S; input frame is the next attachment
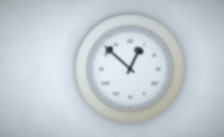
{"hour": 12, "minute": 52}
